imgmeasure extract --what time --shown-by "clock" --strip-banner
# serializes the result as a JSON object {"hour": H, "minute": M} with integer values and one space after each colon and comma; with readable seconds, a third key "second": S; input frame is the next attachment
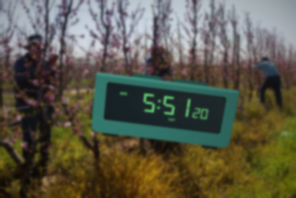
{"hour": 5, "minute": 51}
